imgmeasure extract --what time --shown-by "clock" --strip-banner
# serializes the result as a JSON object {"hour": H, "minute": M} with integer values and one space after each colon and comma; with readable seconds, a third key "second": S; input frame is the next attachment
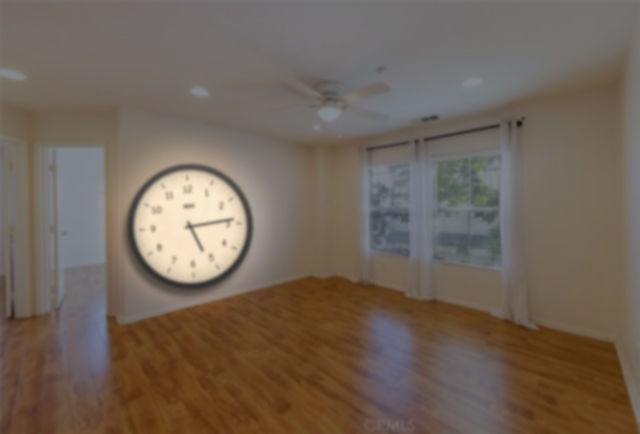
{"hour": 5, "minute": 14}
